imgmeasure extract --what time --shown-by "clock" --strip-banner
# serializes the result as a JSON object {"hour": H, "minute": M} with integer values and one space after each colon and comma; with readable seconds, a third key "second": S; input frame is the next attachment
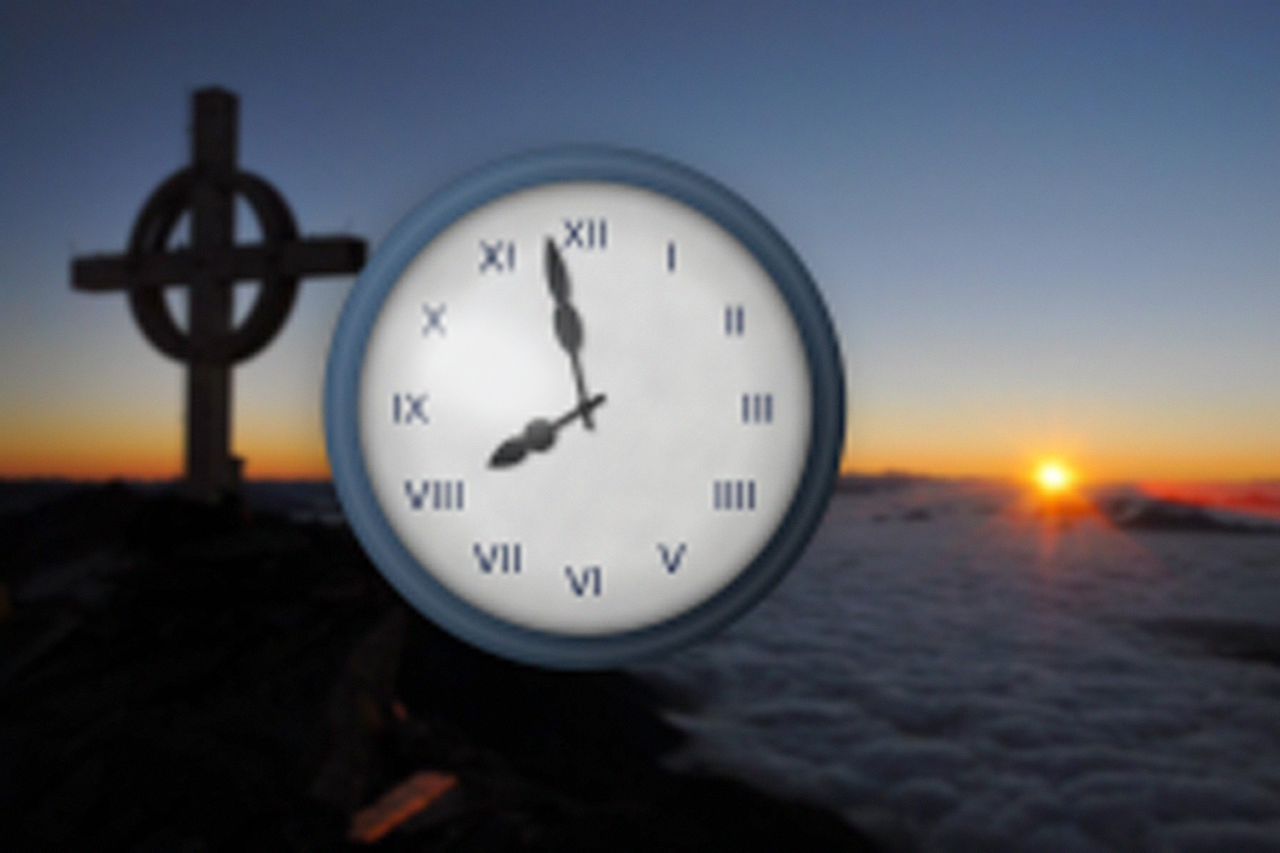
{"hour": 7, "minute": 58}
